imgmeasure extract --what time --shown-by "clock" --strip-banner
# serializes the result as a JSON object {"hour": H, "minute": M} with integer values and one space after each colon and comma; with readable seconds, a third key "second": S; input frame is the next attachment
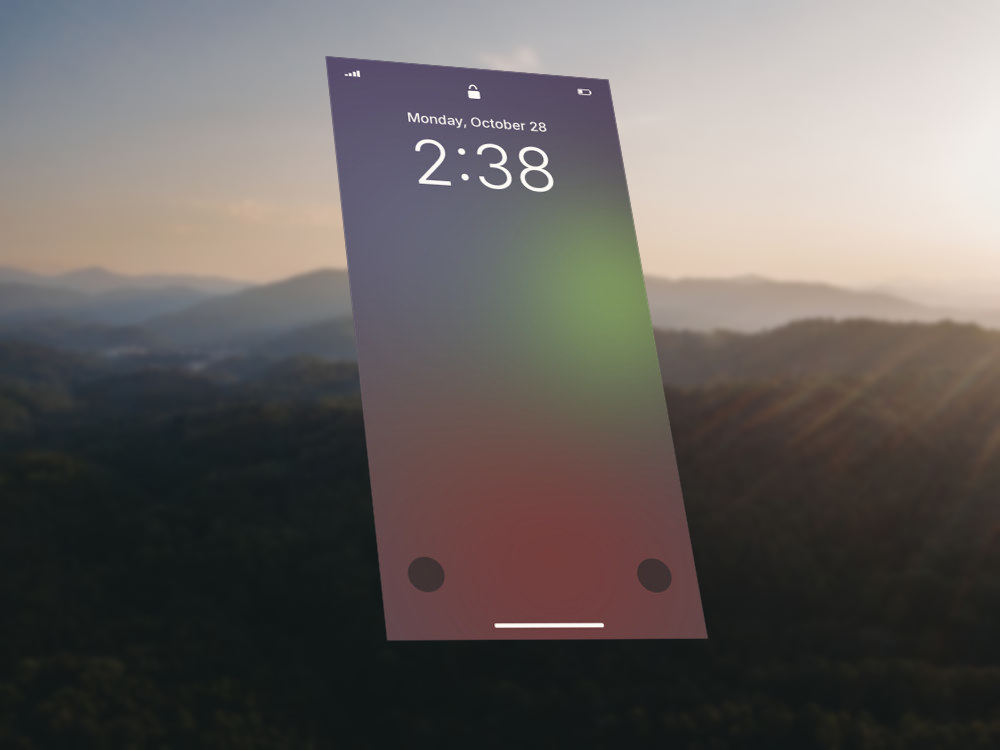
{"hour": 2, "minute": 38}
